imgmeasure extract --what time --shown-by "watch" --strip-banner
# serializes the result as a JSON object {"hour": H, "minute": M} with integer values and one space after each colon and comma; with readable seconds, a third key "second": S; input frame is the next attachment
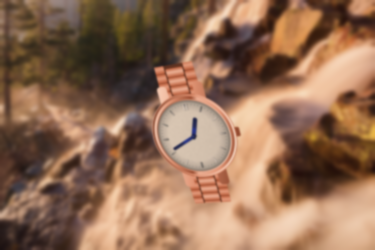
{"hour": 12, "minute": 41}
